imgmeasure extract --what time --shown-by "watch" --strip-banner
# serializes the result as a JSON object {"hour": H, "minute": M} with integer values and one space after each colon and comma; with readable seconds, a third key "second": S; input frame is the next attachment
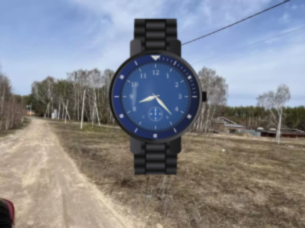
{"hour": 8, "minute": 23}
